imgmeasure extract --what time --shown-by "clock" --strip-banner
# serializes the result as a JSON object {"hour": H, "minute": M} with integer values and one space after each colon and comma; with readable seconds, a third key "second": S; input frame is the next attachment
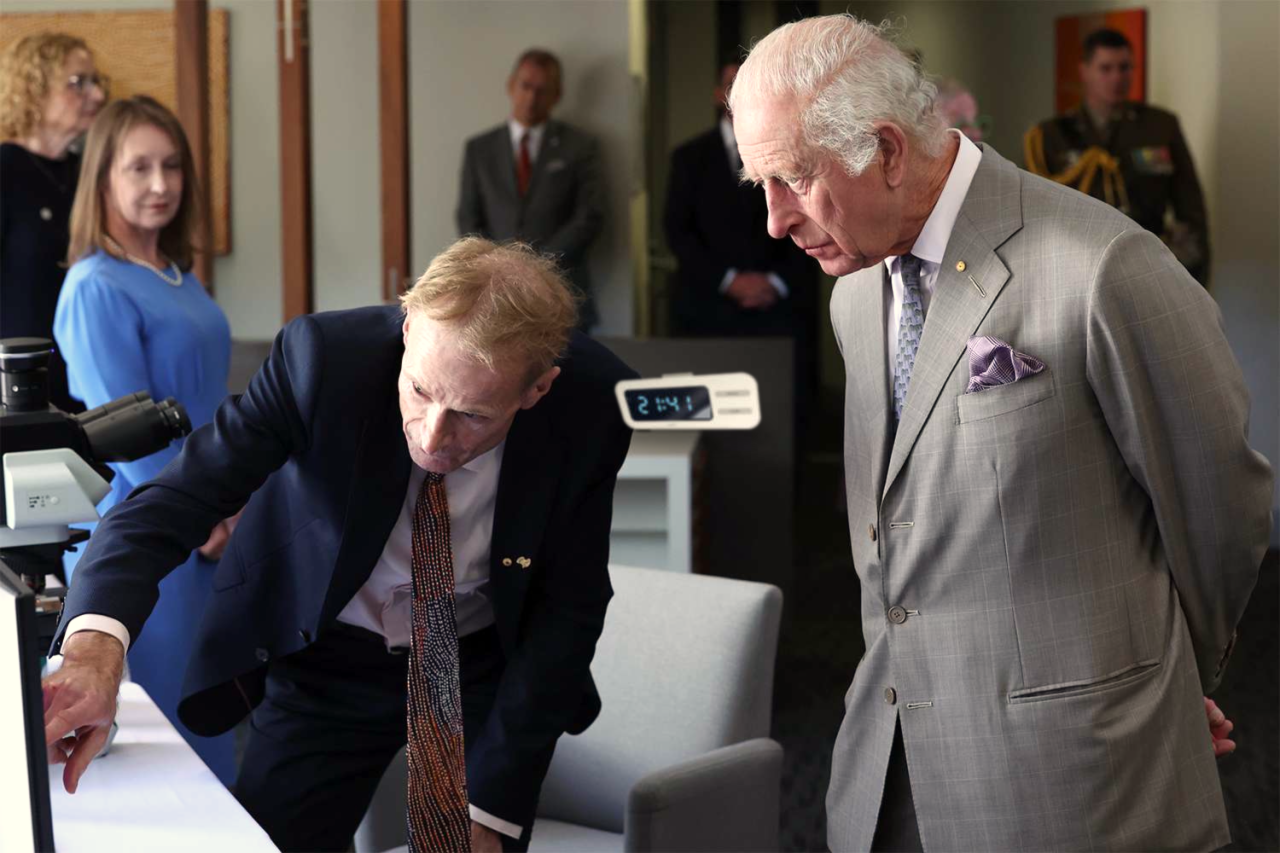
{"hour": 21, "minute": 41}
